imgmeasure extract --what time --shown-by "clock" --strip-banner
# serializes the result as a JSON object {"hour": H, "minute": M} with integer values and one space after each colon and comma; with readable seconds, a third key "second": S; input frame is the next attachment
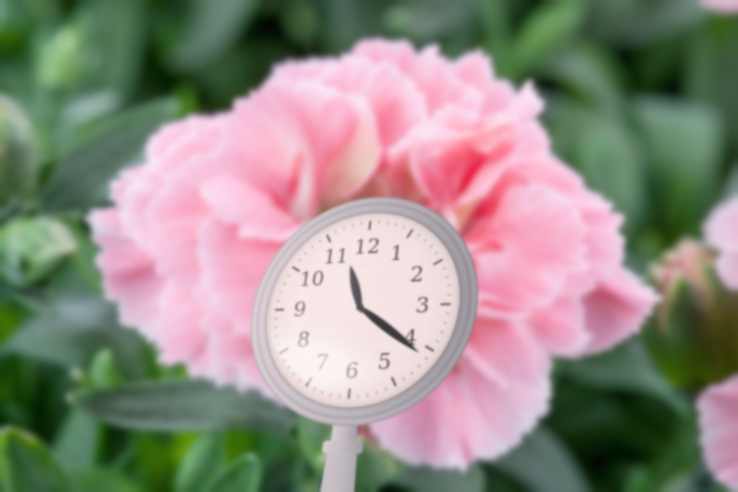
{"hour": 11, "minute": 21}
